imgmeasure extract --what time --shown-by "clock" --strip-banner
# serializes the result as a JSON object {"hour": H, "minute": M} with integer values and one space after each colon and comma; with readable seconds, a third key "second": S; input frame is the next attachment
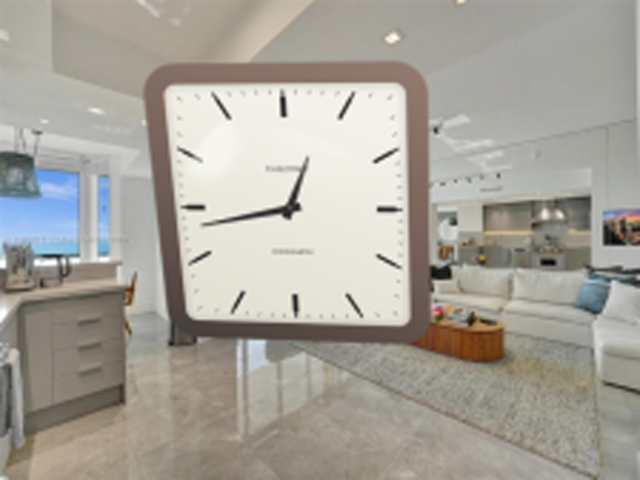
{"hour": 12, "minute": 43}
